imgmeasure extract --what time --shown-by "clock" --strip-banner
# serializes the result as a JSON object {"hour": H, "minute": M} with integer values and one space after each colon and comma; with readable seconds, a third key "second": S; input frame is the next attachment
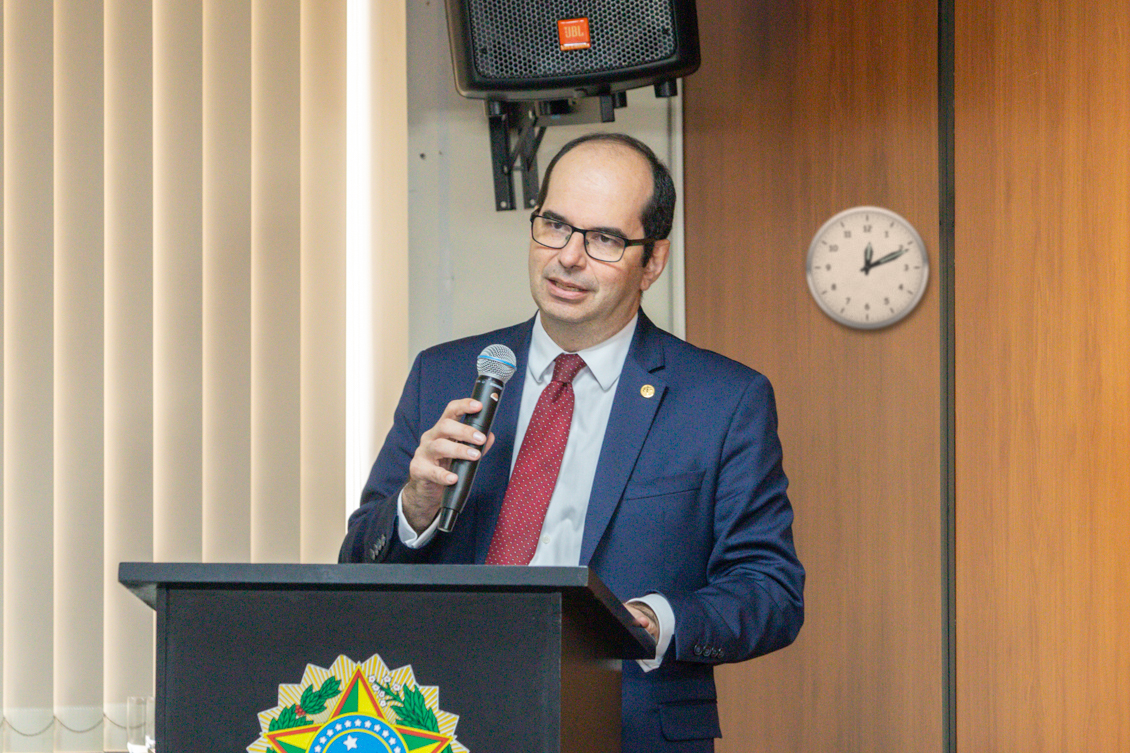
{"hour": 12, "minute": 11}
